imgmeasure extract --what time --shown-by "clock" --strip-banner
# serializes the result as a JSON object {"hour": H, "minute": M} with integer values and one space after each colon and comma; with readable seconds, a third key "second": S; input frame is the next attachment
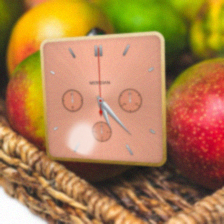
{"hour": 5, "minute": 23}
